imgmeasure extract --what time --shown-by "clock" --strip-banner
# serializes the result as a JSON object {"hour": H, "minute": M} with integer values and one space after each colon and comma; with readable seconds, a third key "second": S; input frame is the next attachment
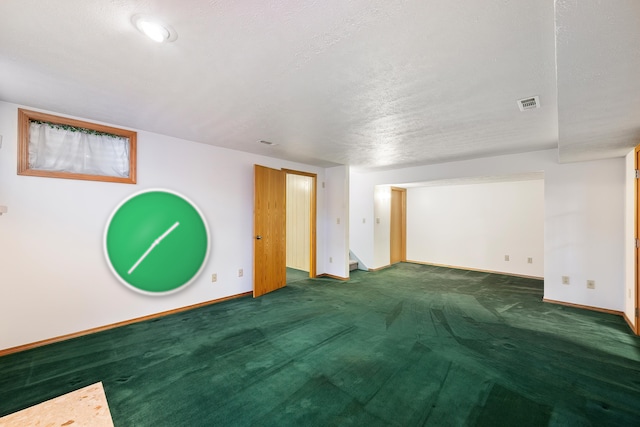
{"hour": 1, "minute": 37}
